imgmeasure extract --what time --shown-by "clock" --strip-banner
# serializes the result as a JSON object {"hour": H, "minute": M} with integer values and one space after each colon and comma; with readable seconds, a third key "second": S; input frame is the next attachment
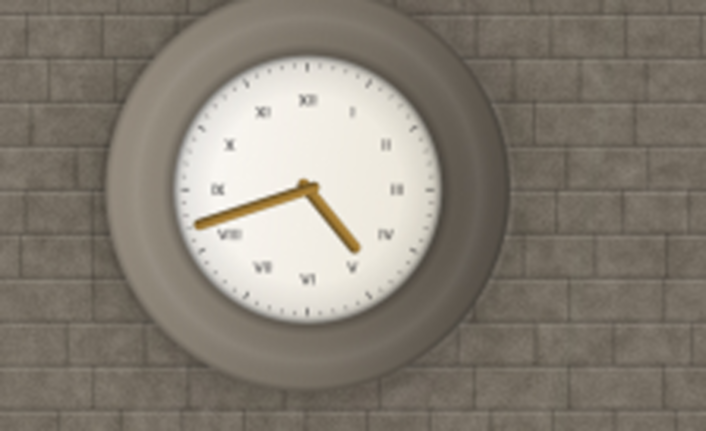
{"hour": 4, "minute": 42}
